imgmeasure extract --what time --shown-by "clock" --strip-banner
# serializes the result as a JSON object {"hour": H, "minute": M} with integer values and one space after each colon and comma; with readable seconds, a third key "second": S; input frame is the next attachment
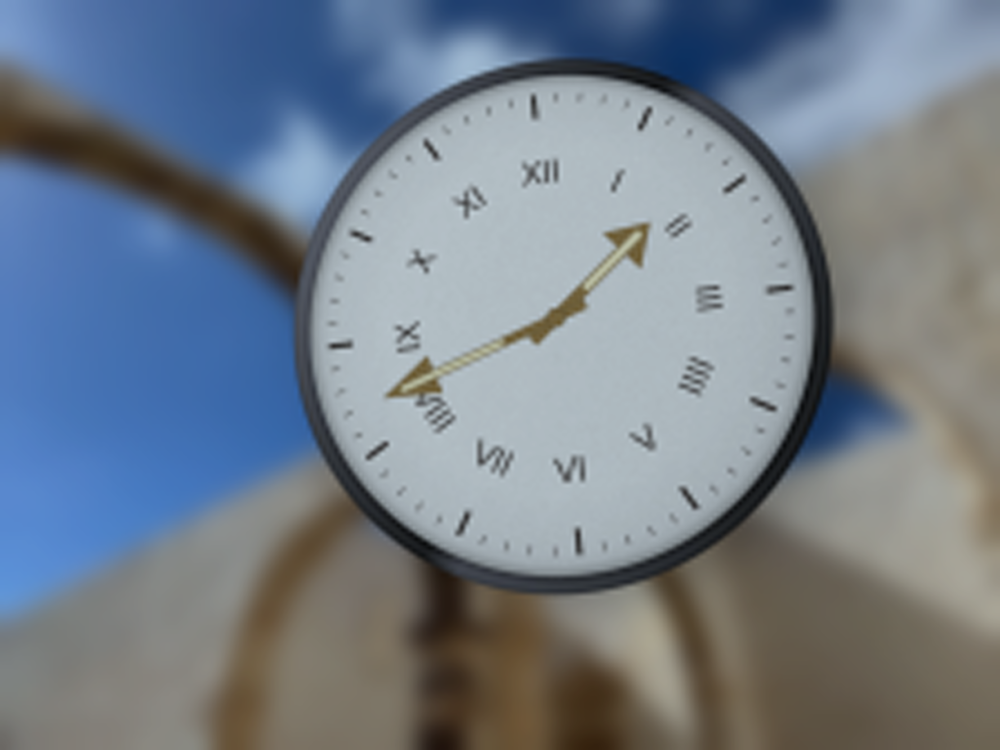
{"hour": 1, "minute": 42}
